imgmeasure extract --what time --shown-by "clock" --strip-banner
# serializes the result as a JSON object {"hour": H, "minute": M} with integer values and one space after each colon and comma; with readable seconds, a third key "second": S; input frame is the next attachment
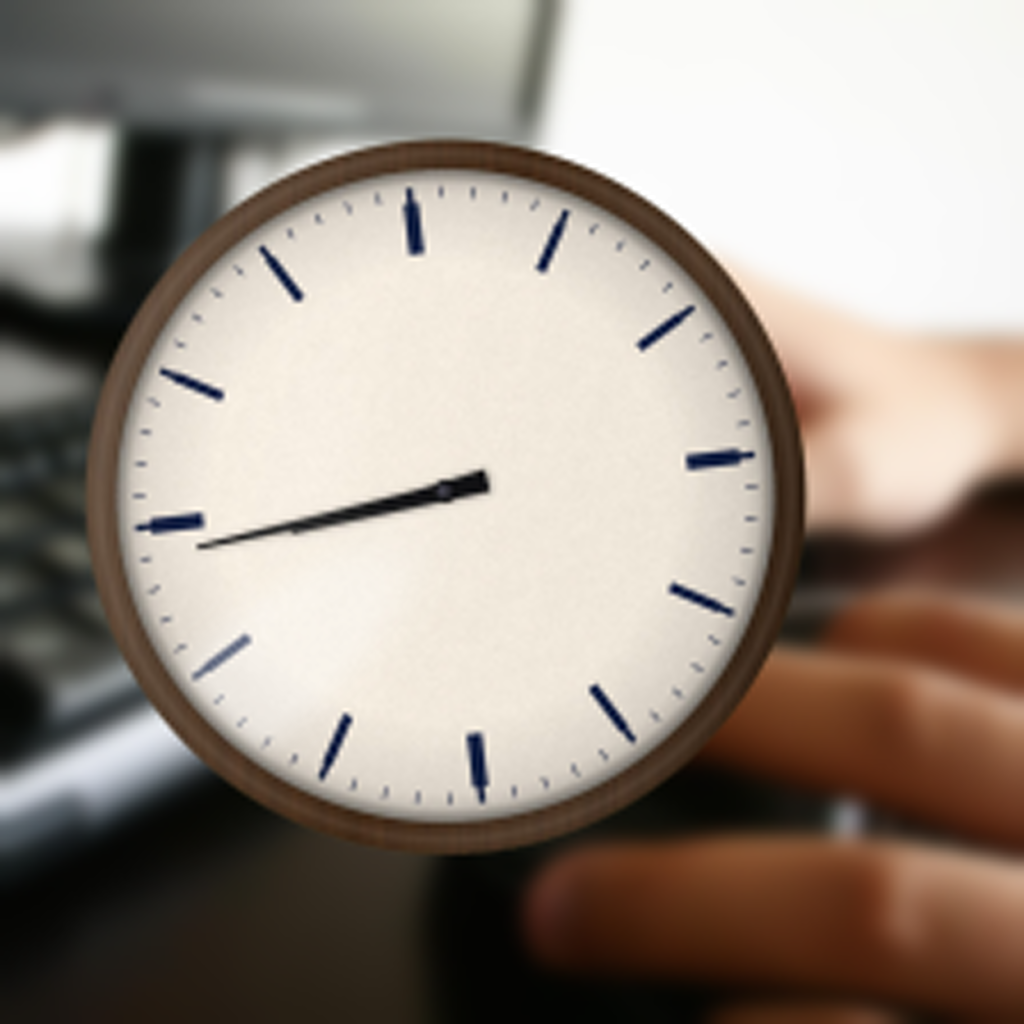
{"hour": 8, "minute": 44}
